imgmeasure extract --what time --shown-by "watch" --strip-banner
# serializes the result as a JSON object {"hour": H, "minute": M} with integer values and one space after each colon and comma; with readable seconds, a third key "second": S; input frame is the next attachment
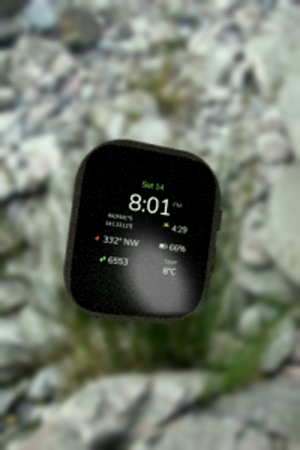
{"hour": 8, "minute": 1}
